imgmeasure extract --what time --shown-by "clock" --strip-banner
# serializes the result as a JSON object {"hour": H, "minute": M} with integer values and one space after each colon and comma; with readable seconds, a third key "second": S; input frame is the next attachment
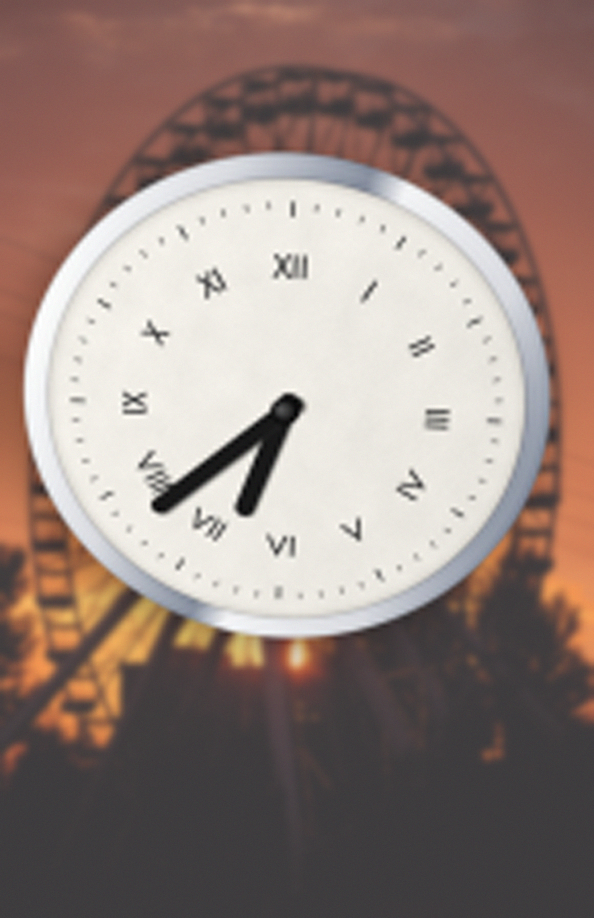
{"hour": 6, "minute": 38}
